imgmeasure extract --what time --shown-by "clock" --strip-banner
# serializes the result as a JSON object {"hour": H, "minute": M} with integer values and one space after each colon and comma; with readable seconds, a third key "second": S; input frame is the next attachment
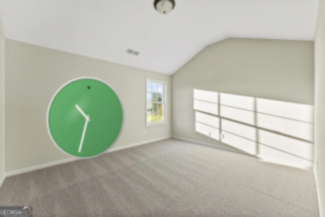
{"hour": 10, "minute": 32}
